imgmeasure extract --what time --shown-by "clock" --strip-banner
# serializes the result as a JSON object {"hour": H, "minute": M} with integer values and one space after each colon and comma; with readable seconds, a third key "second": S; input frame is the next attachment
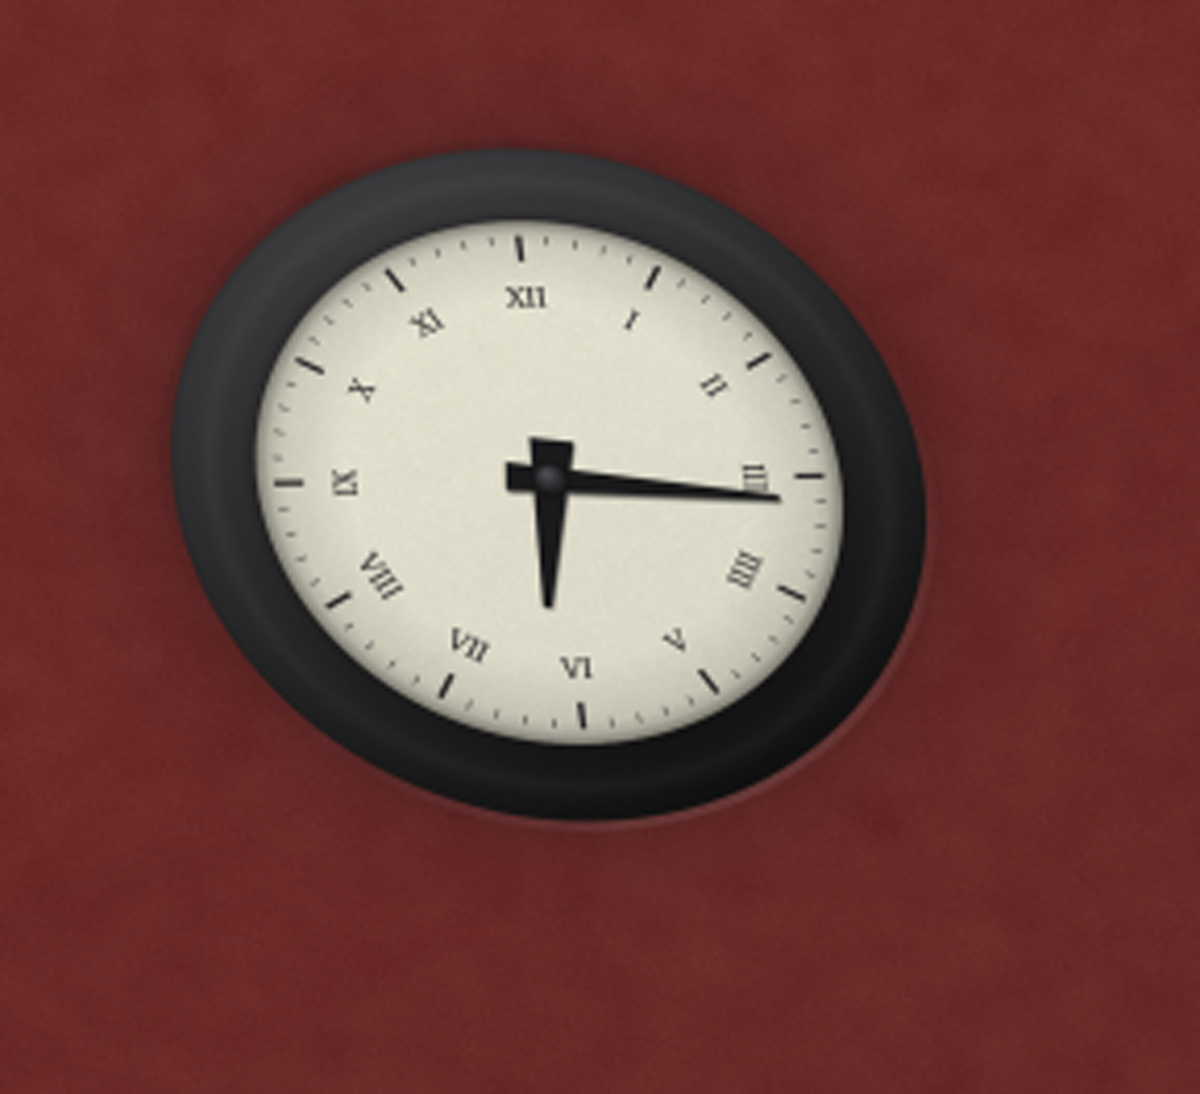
{"hour": 6, "minute": 16}
